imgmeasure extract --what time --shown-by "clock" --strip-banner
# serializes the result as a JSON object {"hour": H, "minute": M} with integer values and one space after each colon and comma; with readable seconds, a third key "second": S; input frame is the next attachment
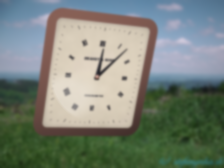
{"hour": 12, "minute": 7}
